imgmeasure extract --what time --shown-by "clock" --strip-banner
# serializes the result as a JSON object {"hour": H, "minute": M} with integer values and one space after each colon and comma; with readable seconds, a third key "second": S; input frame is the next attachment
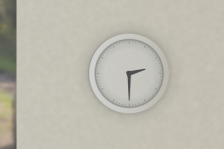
{"hour": 2, "minute": 30}
